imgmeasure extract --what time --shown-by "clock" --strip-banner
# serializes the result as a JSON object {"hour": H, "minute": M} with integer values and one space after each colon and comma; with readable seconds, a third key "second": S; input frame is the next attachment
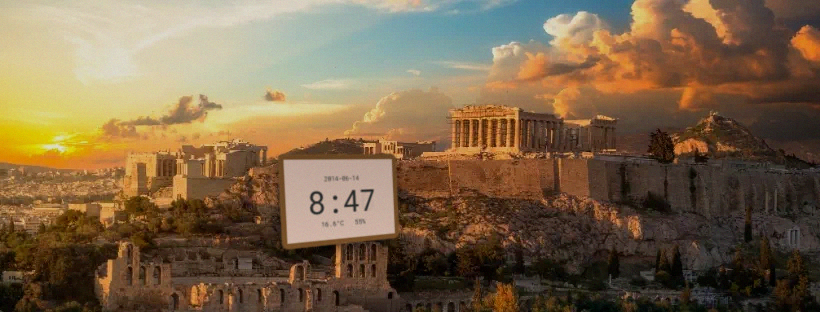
{"hour": 8, "minute": 47}
